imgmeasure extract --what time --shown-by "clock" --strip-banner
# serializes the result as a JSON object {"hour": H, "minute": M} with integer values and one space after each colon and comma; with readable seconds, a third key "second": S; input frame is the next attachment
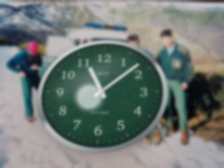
{"hour": 11, "minute": 8}
